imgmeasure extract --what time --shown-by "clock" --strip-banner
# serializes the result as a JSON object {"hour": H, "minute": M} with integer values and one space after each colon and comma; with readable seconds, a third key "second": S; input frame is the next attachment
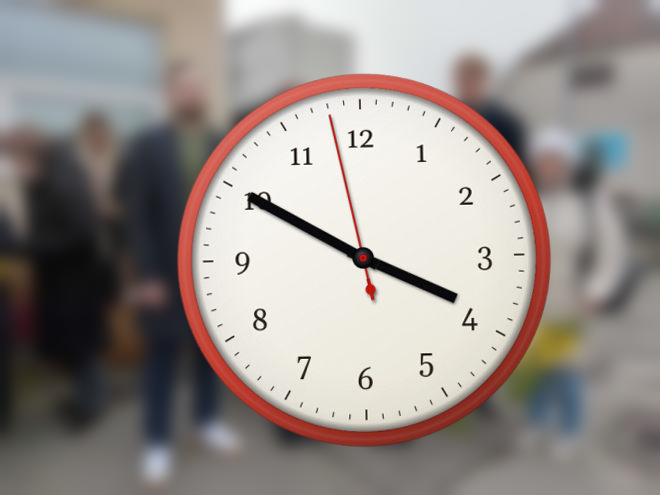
{"hour": 3, "minute": 49, "second": 58}
